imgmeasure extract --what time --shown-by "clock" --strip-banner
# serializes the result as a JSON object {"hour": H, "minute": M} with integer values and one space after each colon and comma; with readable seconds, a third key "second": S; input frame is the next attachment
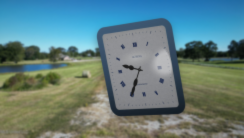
{"hour": 9, "minute": 35}
